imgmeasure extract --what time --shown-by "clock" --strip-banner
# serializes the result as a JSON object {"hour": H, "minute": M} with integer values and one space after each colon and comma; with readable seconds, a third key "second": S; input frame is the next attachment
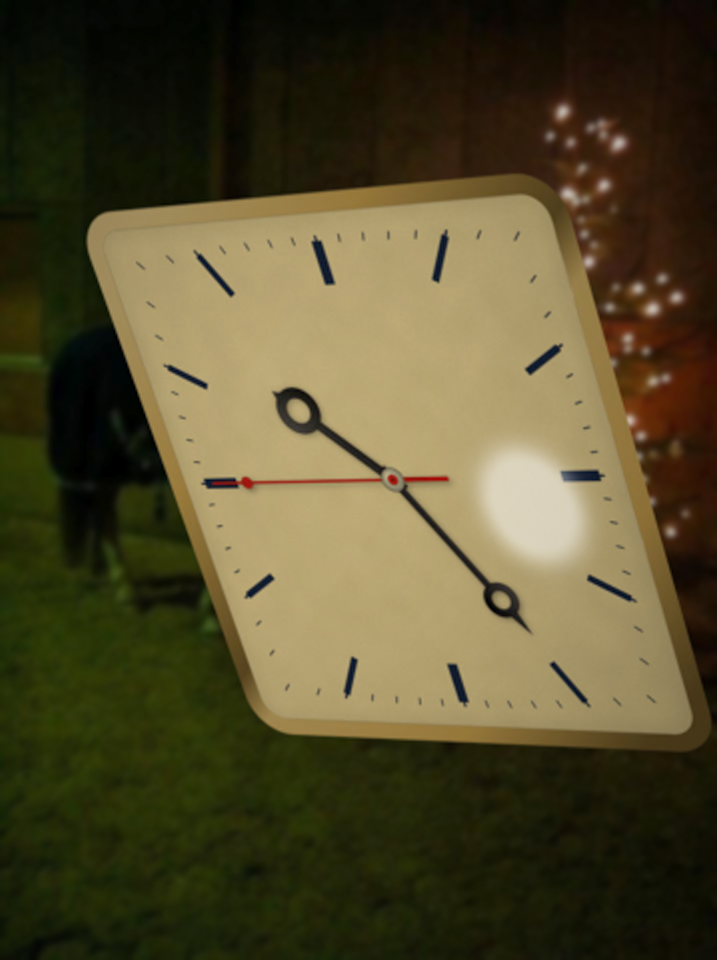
{"hour": 10, "minute": 24, "second": 45}
